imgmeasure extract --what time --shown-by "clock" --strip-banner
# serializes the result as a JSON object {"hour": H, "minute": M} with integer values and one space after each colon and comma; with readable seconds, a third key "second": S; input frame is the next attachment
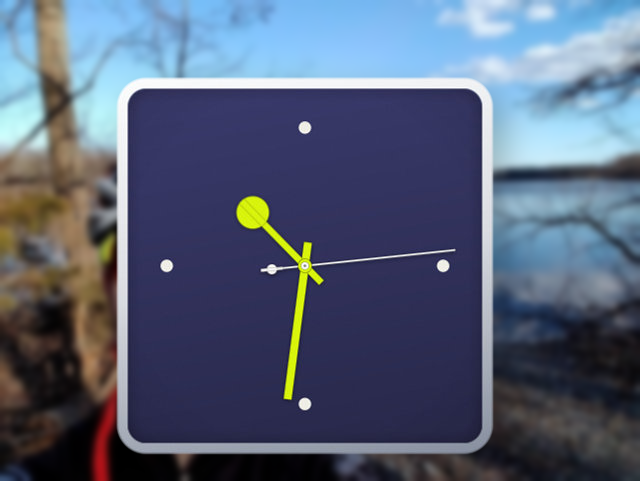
{"hour": 10, "minute": 31, "second": 14}
